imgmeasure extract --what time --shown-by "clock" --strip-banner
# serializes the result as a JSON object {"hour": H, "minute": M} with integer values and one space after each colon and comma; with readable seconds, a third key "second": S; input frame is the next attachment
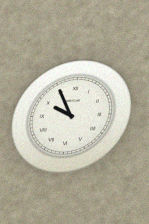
{"hour": 9, "minute": 55}
